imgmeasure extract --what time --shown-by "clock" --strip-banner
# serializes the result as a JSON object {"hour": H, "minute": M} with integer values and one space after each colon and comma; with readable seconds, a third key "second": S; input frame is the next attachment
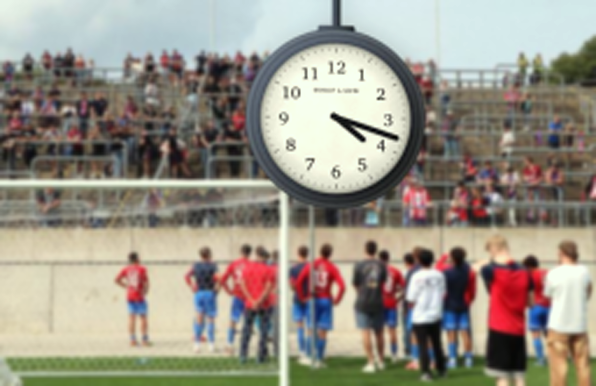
{"hour": 4, "minute": 18}
